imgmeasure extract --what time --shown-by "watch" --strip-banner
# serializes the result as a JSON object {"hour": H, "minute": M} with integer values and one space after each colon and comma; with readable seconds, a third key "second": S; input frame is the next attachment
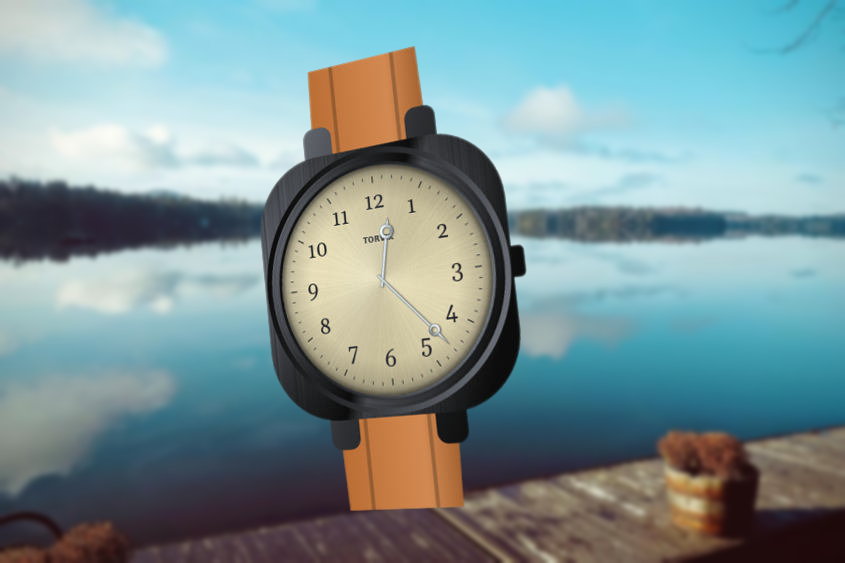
{"hour": 12, "minute": 23}
